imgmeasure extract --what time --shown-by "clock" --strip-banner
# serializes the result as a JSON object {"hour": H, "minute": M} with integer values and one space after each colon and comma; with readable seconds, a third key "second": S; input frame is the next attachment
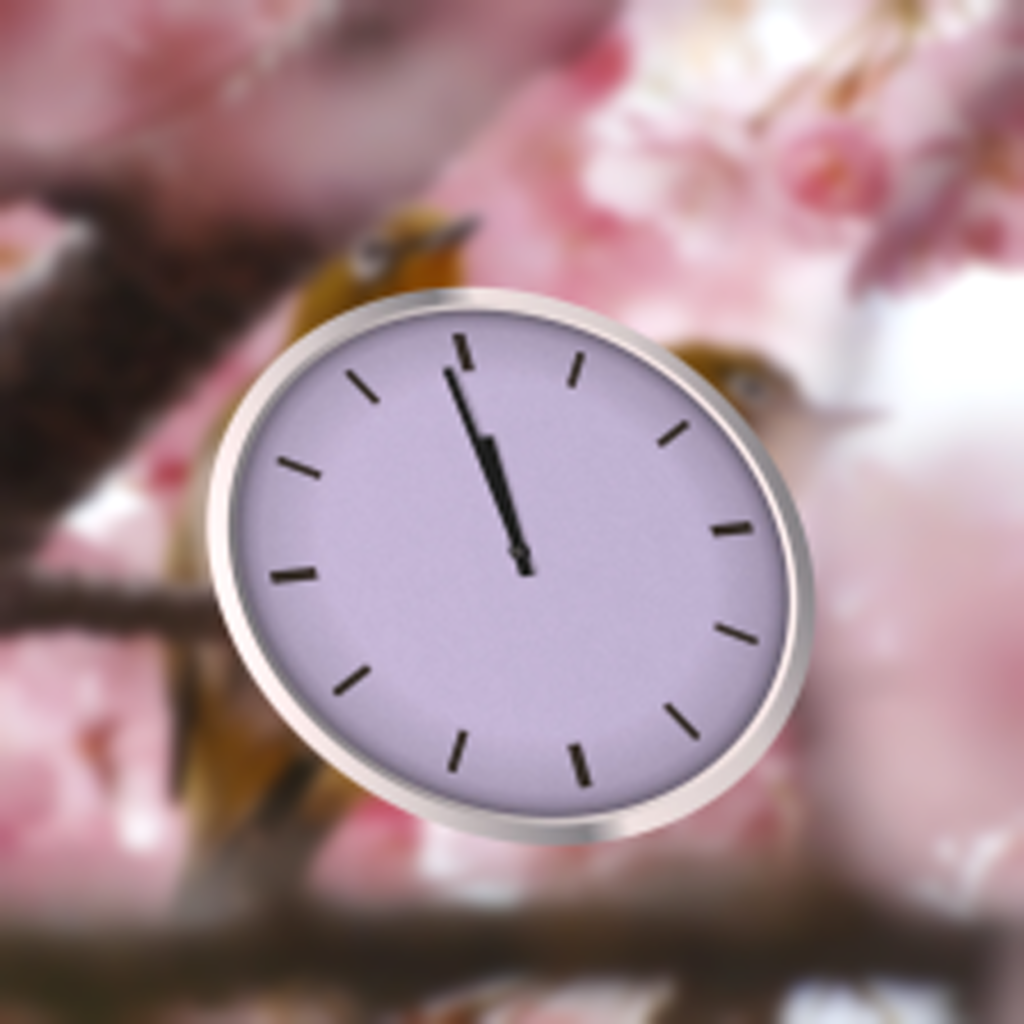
{"hour": 11, "minute": 59}
